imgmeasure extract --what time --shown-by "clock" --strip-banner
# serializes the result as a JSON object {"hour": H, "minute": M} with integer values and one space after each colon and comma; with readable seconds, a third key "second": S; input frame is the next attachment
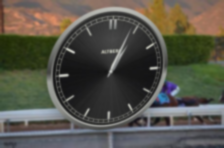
{"hour": 1, "minute": 4}
